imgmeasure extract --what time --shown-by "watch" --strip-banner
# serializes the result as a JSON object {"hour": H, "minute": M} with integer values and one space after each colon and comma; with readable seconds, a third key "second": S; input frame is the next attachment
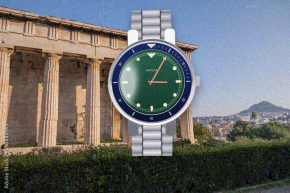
{"hour": 3, "minute": 5}
